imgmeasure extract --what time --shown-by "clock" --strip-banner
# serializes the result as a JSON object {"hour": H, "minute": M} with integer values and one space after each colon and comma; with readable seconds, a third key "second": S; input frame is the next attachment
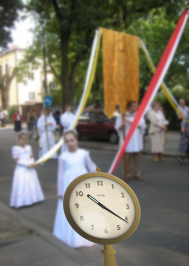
{"hour": 10, "minute": 21}
